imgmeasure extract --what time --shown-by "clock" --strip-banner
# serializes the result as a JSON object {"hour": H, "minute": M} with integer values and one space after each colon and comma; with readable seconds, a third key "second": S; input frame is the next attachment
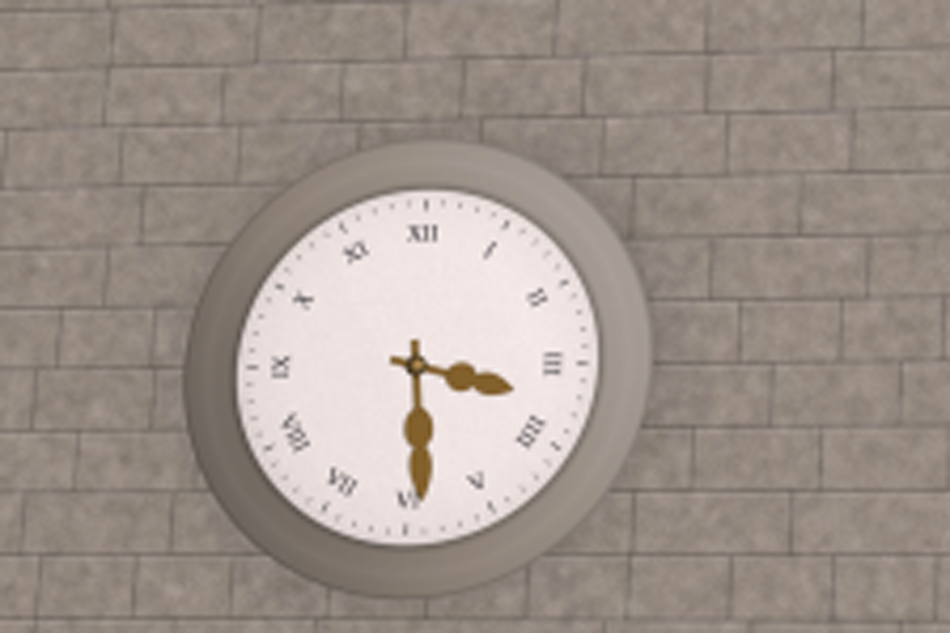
{"hour": 3, "minute": 29}
